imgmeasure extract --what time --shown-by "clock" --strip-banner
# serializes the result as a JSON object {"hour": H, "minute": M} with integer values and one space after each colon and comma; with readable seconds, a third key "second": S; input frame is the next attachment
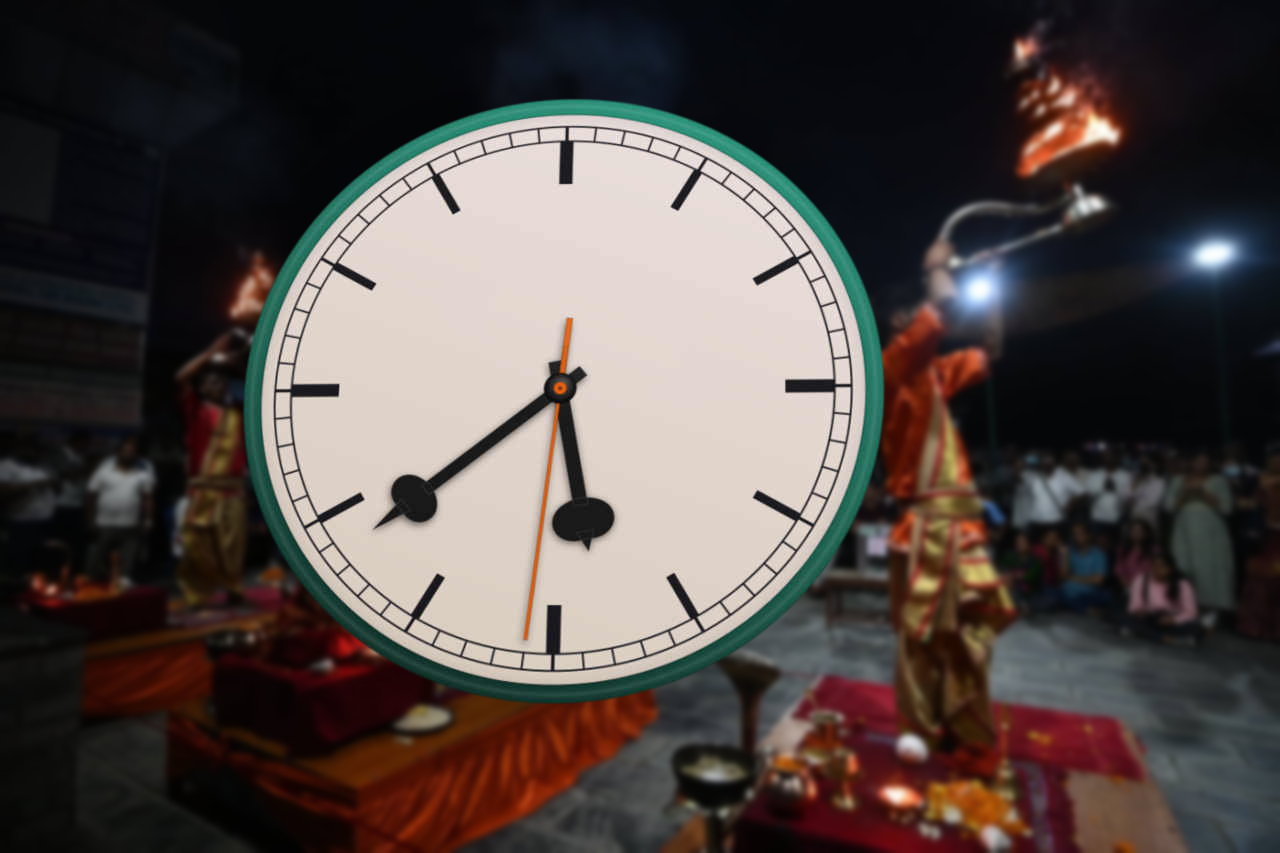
{"hour": 5, "minute": 38, "second": 31}
